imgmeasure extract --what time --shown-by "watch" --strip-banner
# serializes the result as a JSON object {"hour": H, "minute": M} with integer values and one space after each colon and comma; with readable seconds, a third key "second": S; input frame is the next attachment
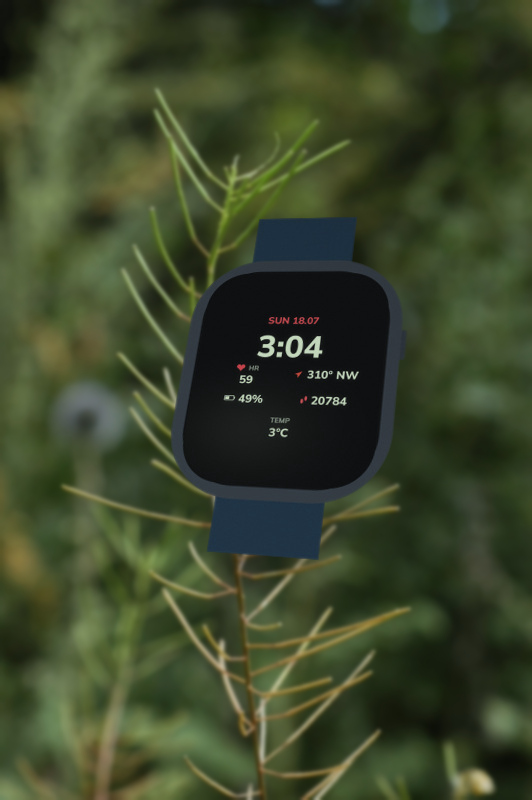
{"hour": 3, "minute": 4}
